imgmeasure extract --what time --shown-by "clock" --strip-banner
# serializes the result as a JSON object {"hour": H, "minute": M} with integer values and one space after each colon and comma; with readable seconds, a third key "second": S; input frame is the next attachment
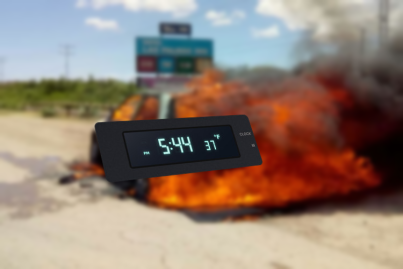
{"hour": 5, "minute": 44}
